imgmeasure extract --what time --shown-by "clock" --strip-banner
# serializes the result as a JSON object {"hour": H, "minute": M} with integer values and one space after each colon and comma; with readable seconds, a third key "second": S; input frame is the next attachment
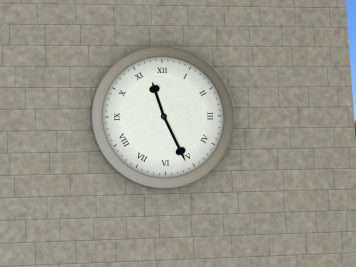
{"hour": 11, "minute": 26}
